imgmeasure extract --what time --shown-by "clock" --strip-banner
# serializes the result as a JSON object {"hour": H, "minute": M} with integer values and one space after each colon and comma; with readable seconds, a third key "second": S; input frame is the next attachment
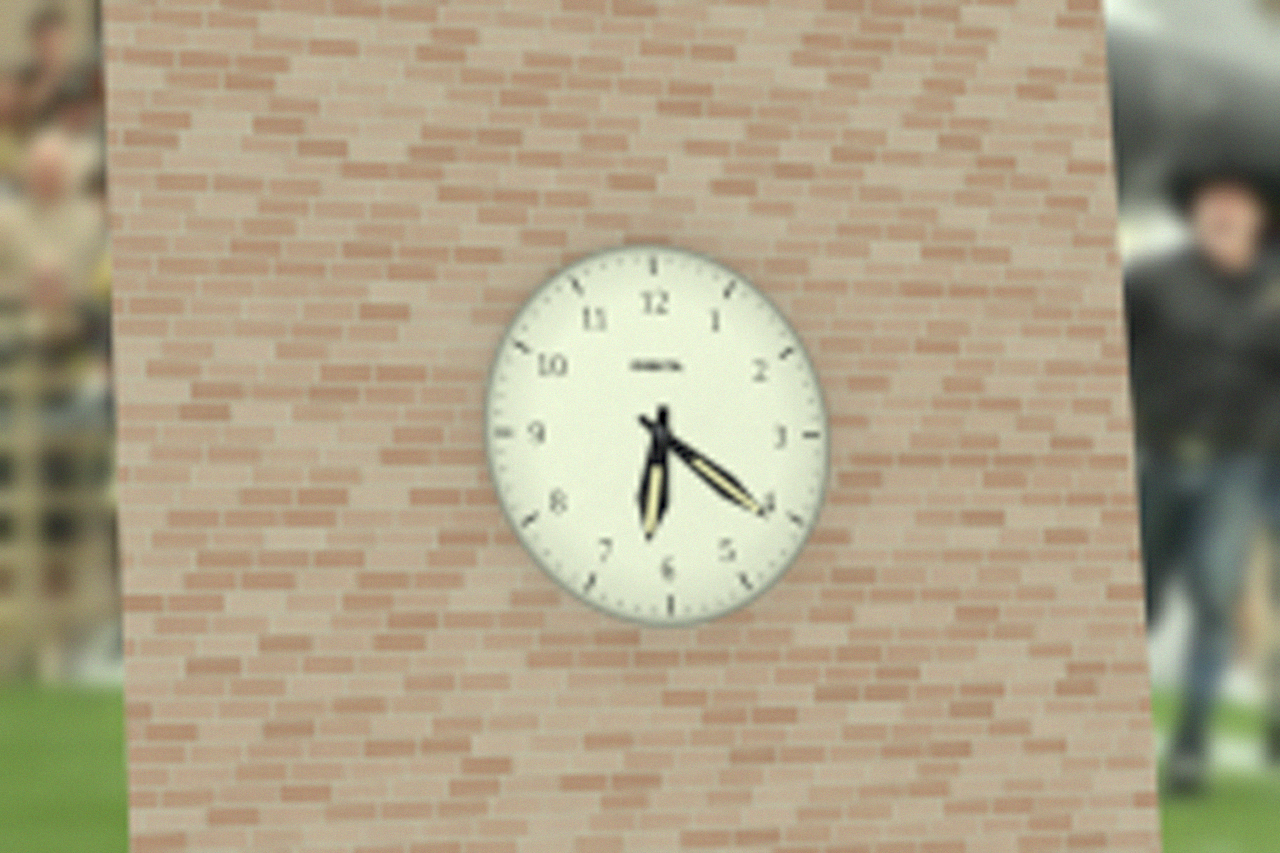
{"hour": 6, "minute": 21}
